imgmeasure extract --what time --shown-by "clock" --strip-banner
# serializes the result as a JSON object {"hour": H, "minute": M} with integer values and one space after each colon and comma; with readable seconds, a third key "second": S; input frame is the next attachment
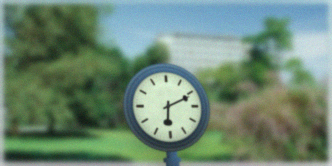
{"hour": 6, "minute": 11}
